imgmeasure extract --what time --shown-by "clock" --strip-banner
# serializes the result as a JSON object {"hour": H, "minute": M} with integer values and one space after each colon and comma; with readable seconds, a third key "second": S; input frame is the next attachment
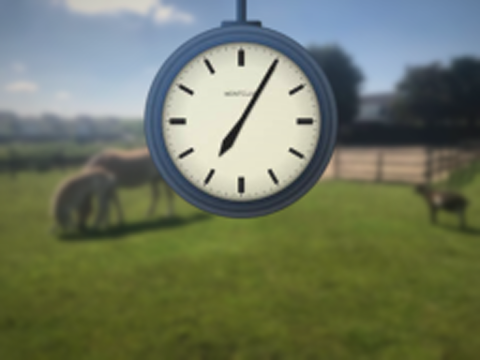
{"hour": 7, "minute": 5}
